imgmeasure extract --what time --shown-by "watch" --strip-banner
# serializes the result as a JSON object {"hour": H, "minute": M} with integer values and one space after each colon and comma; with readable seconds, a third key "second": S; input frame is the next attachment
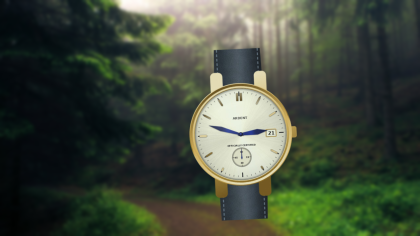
{"hour": 2, "minute": 48}
